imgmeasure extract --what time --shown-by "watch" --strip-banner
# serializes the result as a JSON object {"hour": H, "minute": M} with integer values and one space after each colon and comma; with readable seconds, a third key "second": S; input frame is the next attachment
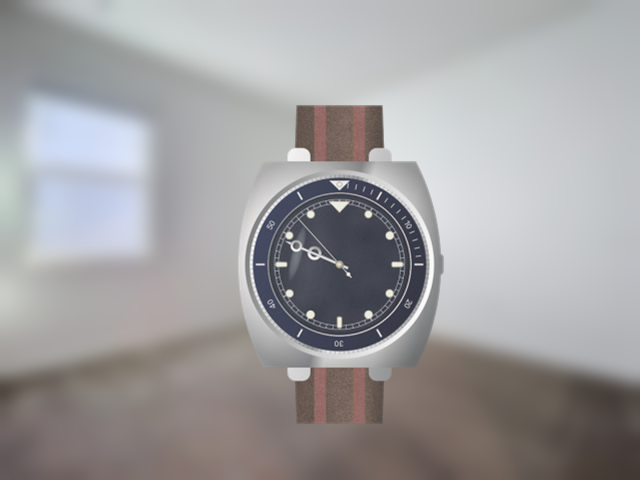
{"hour": 9, "minute": 48, "second": 53}
